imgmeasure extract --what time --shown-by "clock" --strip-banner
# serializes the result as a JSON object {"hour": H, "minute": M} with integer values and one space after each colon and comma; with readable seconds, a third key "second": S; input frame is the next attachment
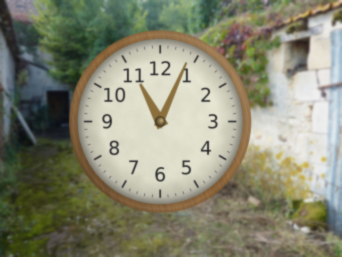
{"hour": 11, "minute": 4}
